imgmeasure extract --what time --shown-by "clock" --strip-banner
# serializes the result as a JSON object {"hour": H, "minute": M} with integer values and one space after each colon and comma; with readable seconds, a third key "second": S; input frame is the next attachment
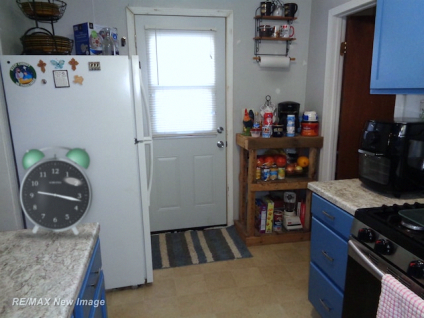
{"hour": 9, "minute": 17}
